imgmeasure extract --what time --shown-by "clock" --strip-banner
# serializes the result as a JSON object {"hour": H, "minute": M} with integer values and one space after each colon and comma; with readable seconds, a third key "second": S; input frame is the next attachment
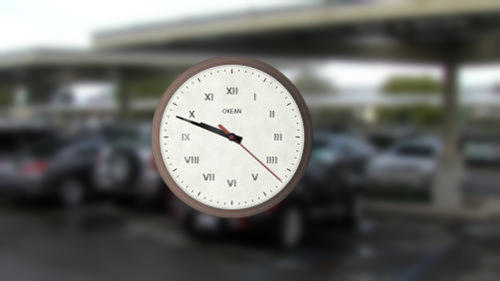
{"hour": 9, "minute": 48, "second": 22}
